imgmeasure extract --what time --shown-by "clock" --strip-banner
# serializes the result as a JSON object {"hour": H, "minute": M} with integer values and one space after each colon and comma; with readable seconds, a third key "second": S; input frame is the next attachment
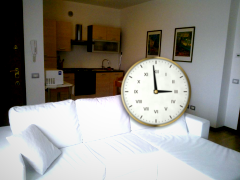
{"hour": 2, "minute": 59}
